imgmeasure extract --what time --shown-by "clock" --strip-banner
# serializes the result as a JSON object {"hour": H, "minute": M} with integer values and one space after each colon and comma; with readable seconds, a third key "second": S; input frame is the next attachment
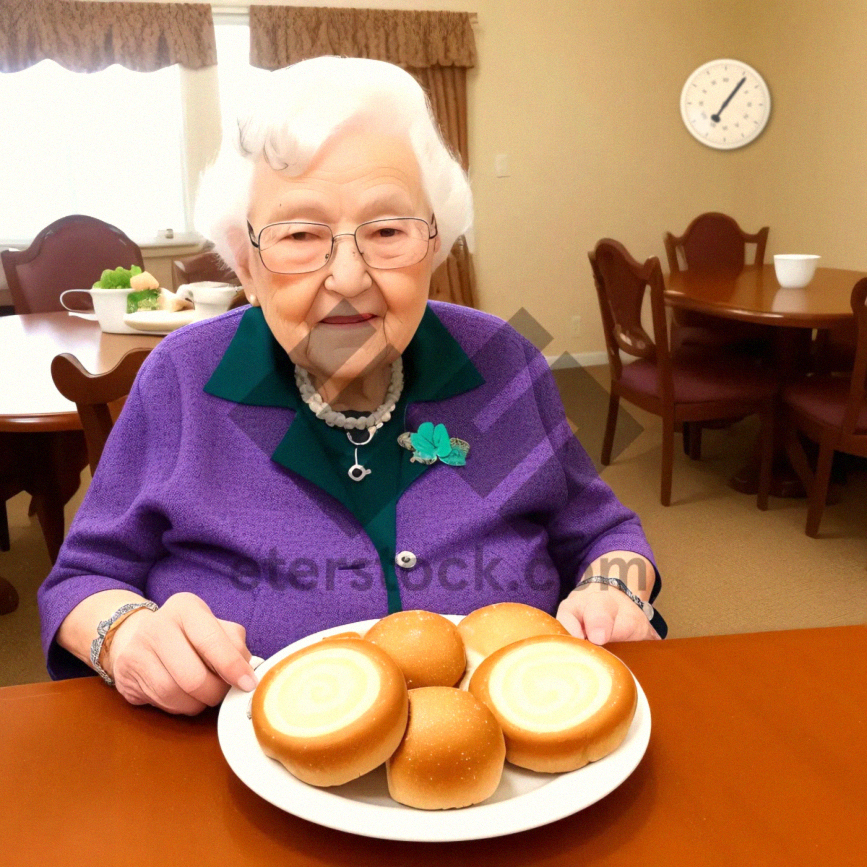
{"hour": 7, "minute": 6}
